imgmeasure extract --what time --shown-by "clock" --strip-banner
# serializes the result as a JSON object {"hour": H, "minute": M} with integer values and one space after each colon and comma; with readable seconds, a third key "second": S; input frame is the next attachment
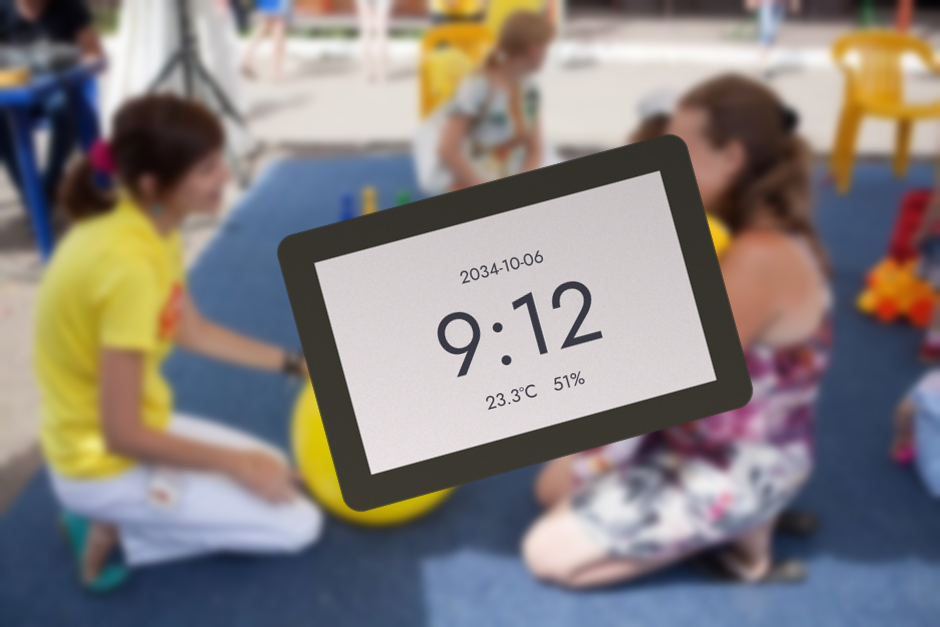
{"hour": 9, "minute": 12}
